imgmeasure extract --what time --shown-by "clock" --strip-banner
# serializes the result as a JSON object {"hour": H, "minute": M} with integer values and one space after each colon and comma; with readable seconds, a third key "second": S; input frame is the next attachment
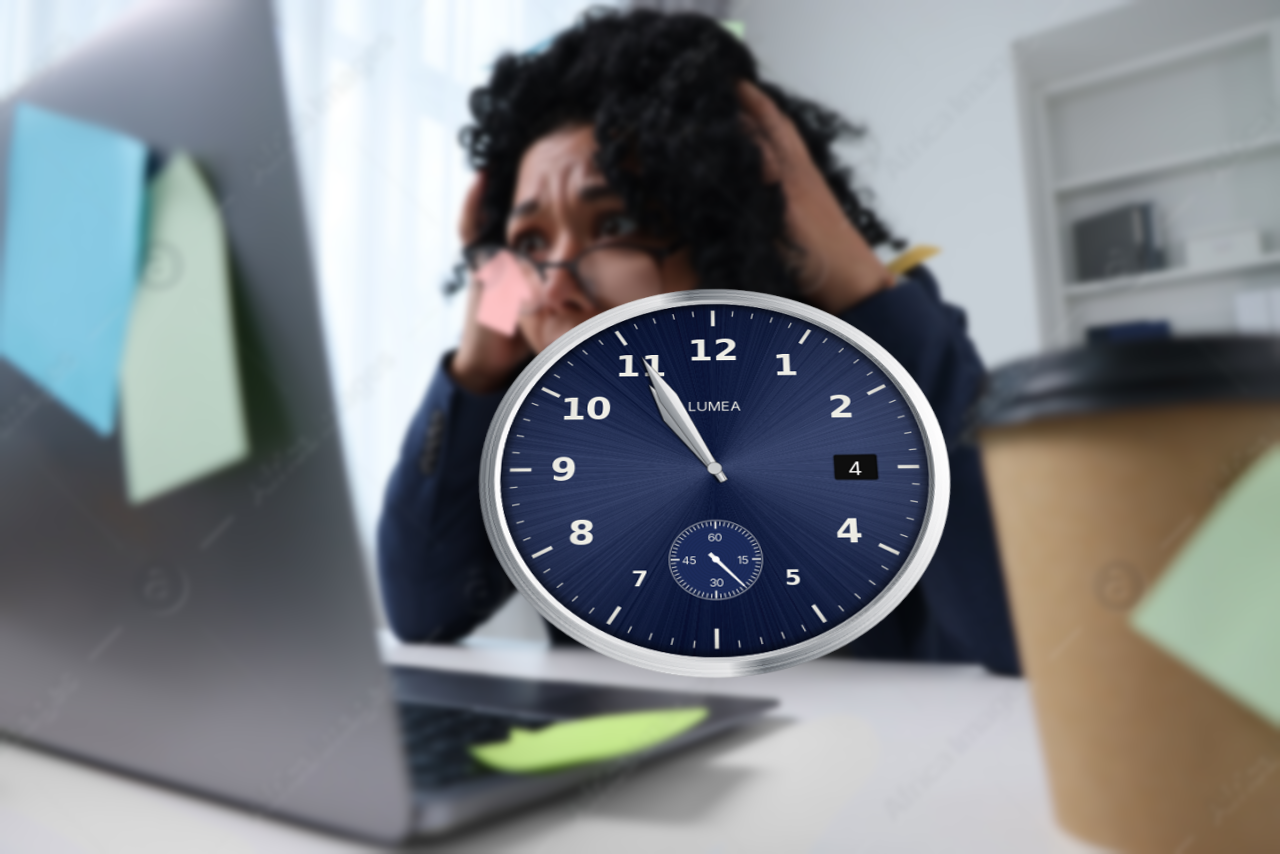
{"hour": 10, "minute": 55, "second": 23}
